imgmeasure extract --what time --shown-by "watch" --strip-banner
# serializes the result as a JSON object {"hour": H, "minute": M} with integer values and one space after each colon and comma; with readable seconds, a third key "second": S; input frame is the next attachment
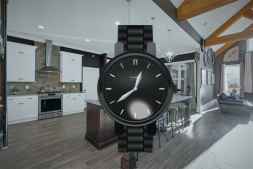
{"hour": 12, "minute": 39}
